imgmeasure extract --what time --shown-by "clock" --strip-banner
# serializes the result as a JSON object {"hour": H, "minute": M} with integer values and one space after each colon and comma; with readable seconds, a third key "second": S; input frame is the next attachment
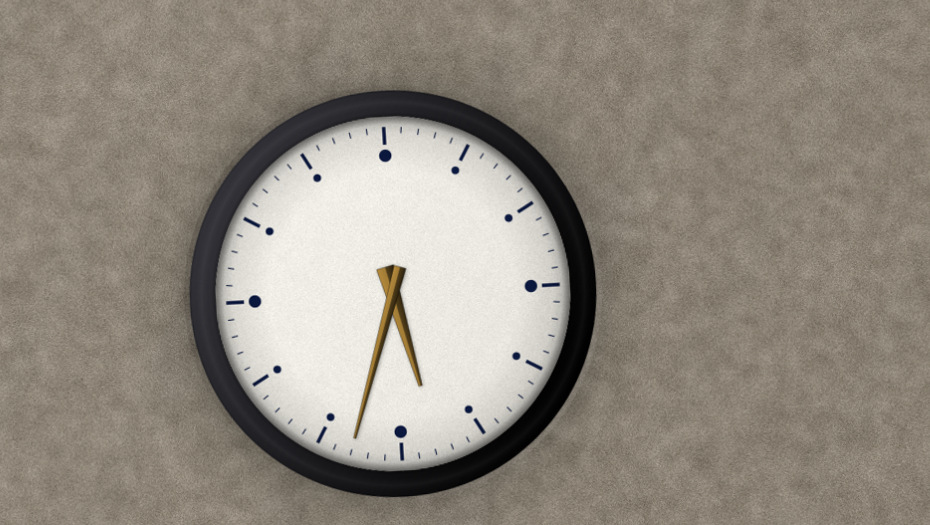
{"hour": 5, "minute": 33}
